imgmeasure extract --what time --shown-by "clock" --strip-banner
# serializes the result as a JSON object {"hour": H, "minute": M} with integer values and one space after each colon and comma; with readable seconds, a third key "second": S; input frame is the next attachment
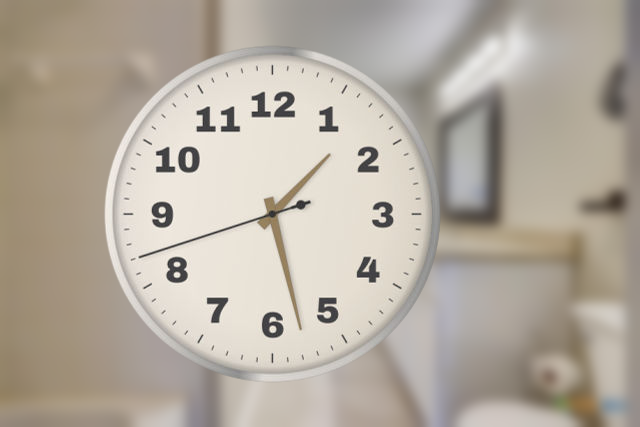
{"hour": 1, "minute": 27, "second": 42}
